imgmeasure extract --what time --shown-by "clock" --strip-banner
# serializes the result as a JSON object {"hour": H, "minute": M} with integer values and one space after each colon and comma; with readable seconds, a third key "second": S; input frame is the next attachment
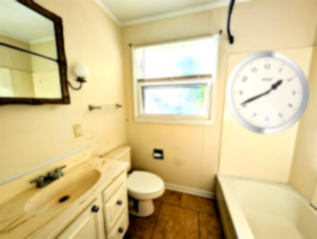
{"hour": 1, "minute": 41}
